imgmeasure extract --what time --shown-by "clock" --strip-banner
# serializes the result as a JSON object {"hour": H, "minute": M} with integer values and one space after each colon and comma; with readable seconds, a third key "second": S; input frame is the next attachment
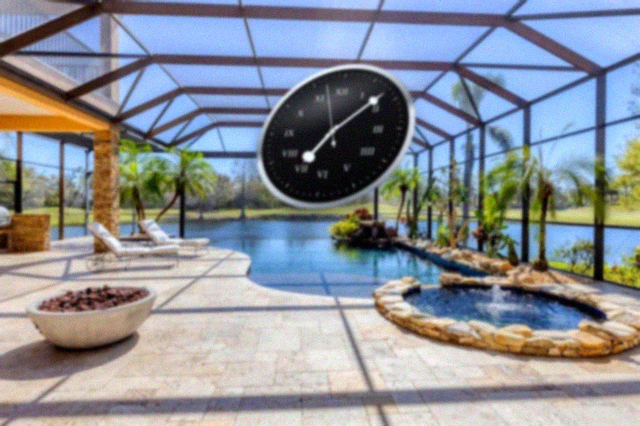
{"hour": 7, "minute": 7, "second": 57}
